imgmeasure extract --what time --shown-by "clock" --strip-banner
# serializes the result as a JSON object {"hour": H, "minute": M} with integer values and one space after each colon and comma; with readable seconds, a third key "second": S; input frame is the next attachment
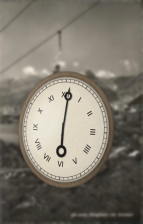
{"hour": 6, "minute": 1}
